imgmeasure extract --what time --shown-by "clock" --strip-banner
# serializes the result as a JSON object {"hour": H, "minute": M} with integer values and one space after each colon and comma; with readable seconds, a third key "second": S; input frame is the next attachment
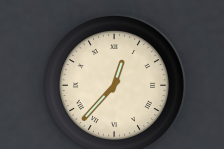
{"hour": 12, "minute": 37}
